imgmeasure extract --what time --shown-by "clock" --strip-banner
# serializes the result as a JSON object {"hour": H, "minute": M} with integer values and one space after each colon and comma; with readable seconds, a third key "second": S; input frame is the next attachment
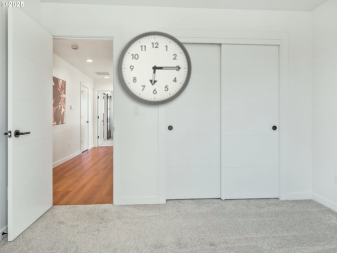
{"hour": 6, "minute": 15}
